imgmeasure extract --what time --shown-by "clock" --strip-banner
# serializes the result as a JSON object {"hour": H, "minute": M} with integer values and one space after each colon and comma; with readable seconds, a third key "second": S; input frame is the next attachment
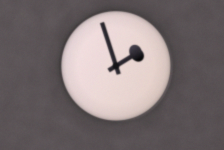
{"hour": 1, "minute": 57}
